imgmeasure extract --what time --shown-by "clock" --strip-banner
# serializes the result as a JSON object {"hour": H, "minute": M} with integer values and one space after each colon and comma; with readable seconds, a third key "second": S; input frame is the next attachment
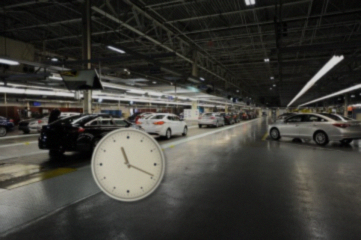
{"hour": 11, "minute": 19}
